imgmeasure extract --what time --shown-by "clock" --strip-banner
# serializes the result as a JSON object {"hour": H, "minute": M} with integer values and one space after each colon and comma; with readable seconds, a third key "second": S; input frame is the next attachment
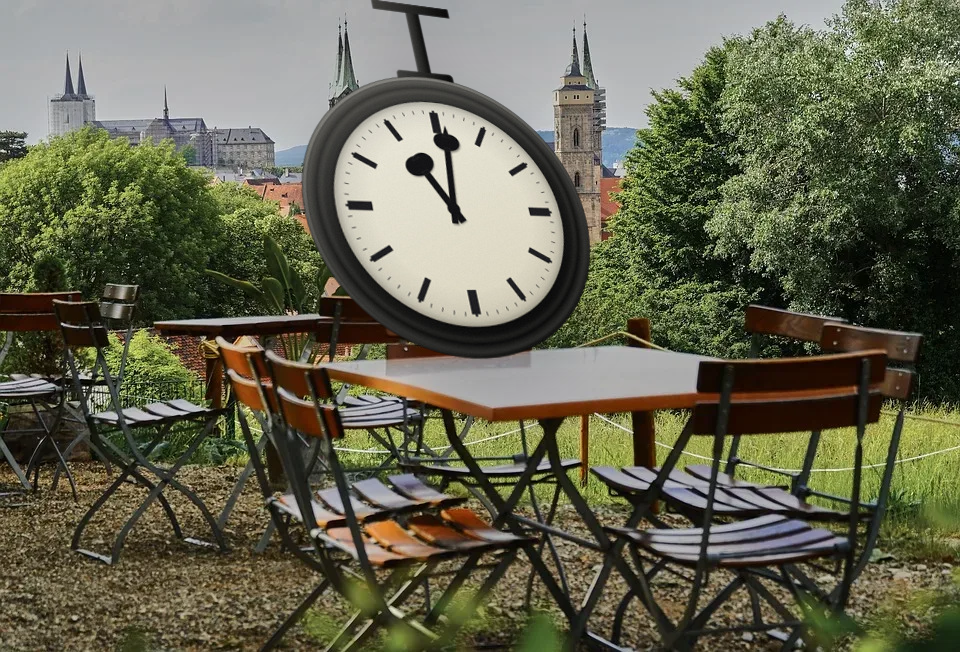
{"hour": 11, "minute": 1}
